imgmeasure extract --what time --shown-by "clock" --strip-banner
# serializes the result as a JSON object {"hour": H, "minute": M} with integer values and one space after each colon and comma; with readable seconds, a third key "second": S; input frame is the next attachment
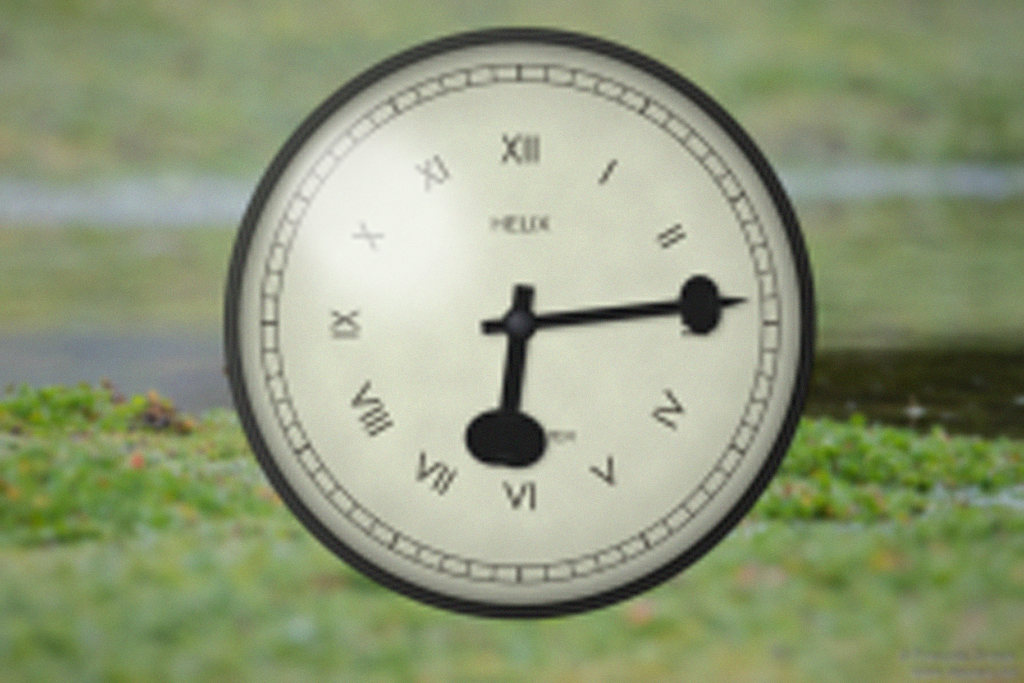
{"hour": 6, "minute": 14}
